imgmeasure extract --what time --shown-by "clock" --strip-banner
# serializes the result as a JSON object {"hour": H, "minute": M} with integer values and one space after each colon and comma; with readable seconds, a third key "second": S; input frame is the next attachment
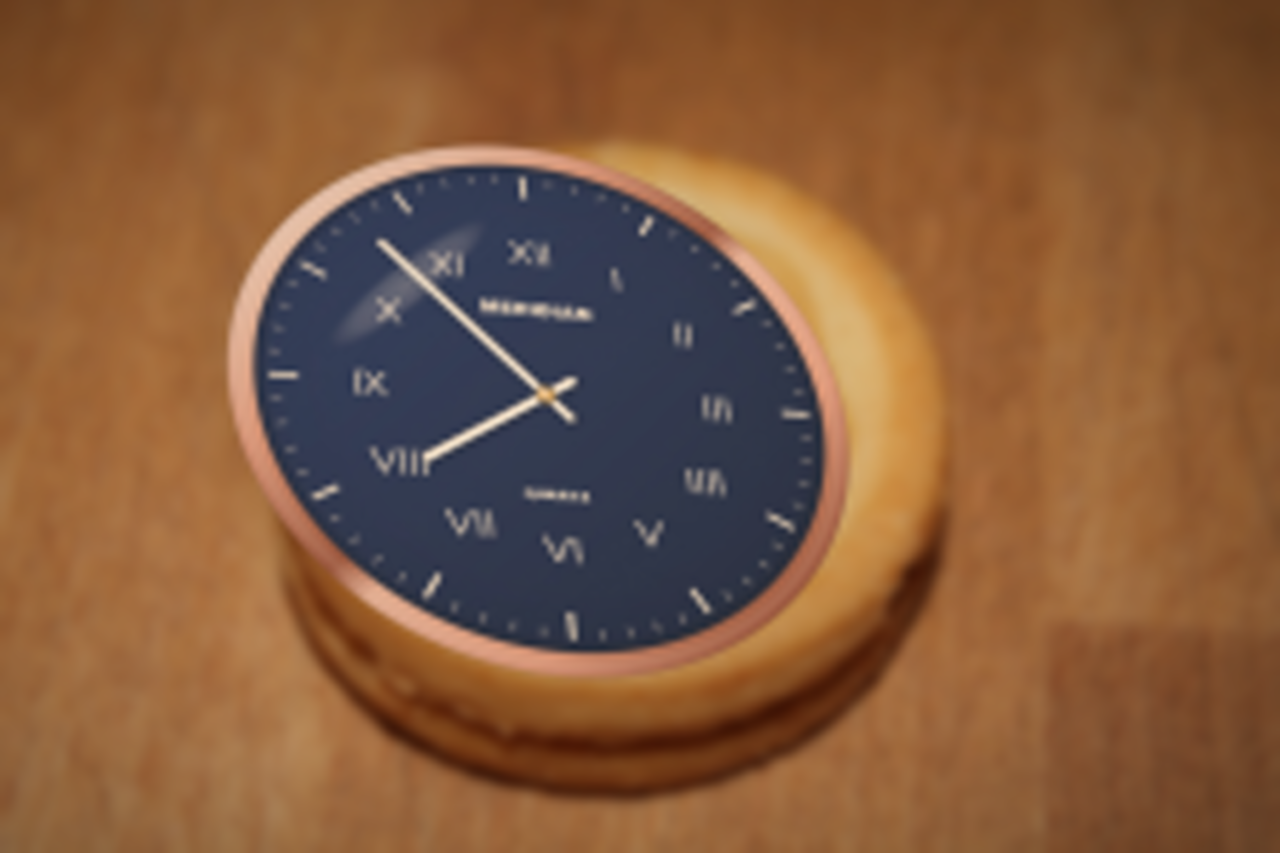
{"hour": 7, "minute": 53}
